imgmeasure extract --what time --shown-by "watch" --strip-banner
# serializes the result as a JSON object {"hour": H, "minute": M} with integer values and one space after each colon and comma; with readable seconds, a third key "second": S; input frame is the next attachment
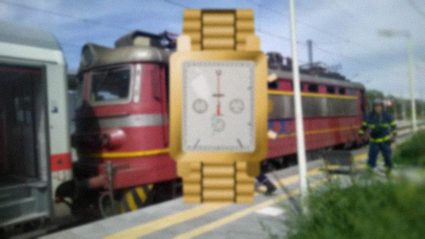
{"hour": 6, "minute": 32}
